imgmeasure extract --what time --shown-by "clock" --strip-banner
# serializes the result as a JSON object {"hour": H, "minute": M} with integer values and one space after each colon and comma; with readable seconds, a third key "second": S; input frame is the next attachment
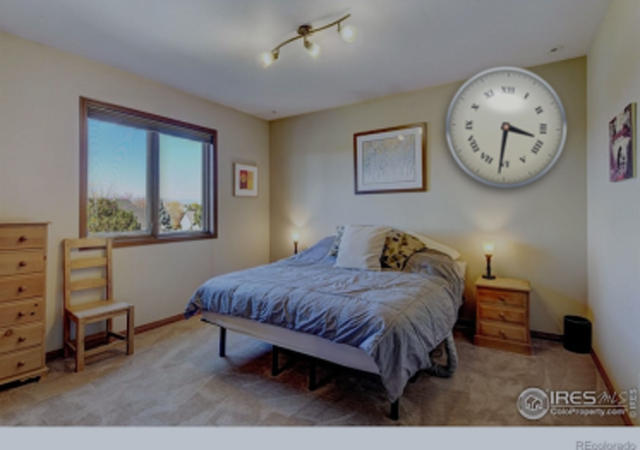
{"hour": 3, "minute": 31}
